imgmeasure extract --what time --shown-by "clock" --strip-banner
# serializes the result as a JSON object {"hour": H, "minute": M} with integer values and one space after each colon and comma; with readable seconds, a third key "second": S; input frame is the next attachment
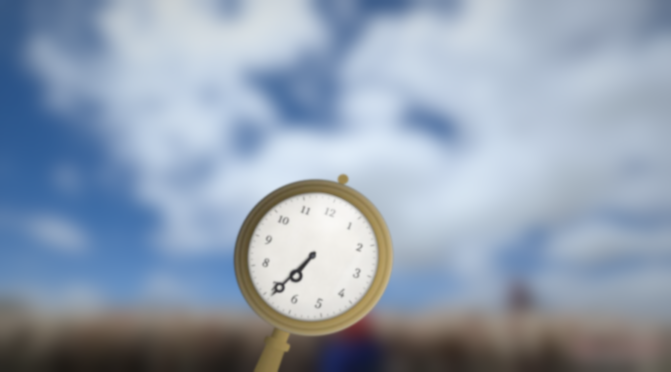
{"hour": 6, "minute": 34}
